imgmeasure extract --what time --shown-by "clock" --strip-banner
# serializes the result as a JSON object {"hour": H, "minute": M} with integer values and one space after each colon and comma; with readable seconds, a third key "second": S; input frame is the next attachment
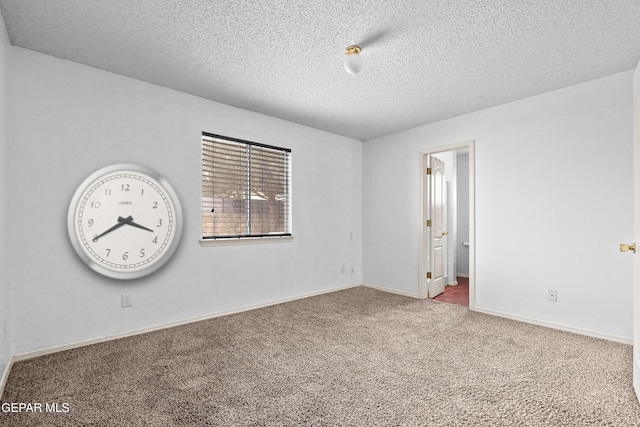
{"hour": 3, "minute": 40}
